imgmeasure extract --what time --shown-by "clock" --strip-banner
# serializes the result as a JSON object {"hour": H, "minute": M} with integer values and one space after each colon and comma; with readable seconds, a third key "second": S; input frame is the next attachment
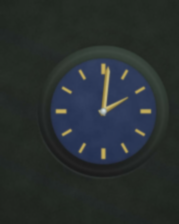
{"hour": 2, "minute": 1}
